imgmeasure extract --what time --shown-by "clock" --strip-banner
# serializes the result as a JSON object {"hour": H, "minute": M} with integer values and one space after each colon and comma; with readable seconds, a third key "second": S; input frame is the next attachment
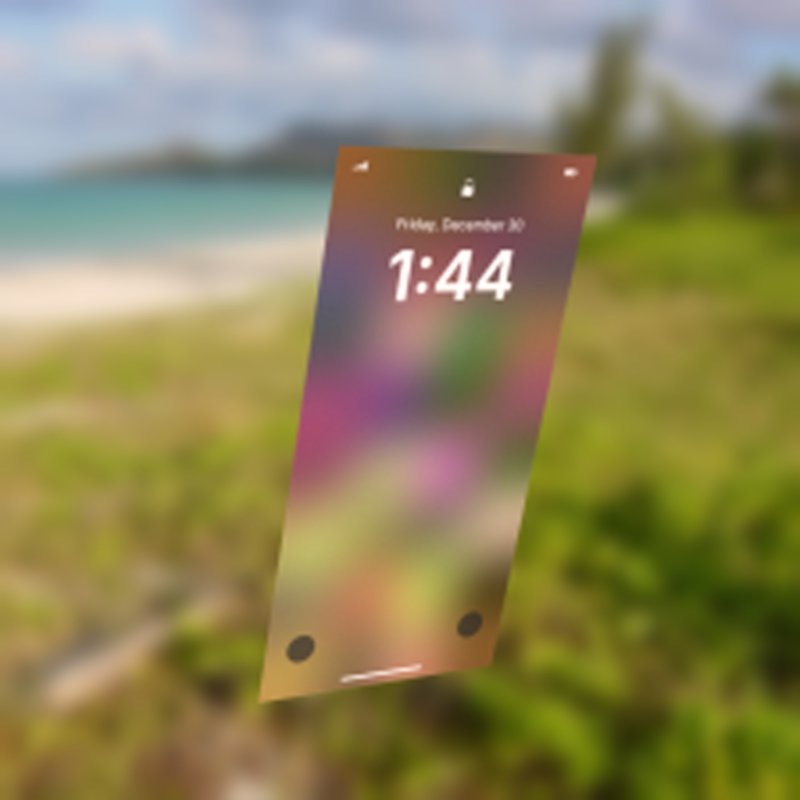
{"hour": 1, "minute": 44}
